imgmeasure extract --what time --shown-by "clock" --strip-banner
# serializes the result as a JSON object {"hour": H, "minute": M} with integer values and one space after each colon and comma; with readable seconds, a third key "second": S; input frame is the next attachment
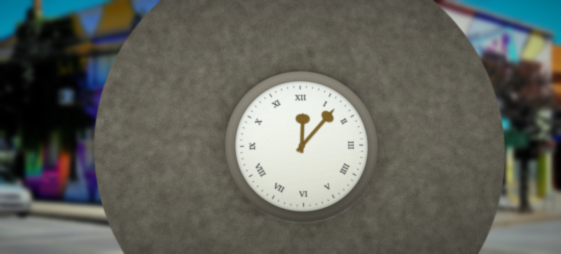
{"hour": 12, "minute": 7}
